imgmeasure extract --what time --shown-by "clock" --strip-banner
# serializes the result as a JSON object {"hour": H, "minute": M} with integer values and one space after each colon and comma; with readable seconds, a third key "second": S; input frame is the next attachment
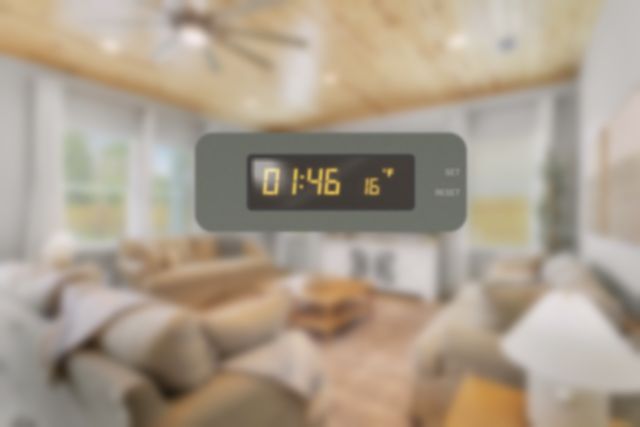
{"hour": 1, "minute": 46}
